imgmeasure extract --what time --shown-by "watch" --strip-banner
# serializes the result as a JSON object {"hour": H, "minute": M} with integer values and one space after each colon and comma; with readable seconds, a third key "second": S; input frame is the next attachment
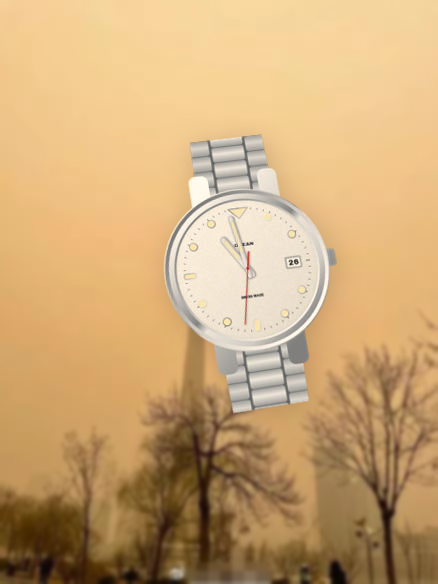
{"hour": 10, "minute": 58, "second": 32}
